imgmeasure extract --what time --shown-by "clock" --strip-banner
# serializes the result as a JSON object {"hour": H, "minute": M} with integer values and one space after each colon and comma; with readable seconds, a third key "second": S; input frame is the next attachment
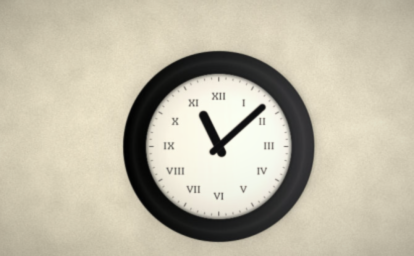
{"hour": 11, "minute": 8}
